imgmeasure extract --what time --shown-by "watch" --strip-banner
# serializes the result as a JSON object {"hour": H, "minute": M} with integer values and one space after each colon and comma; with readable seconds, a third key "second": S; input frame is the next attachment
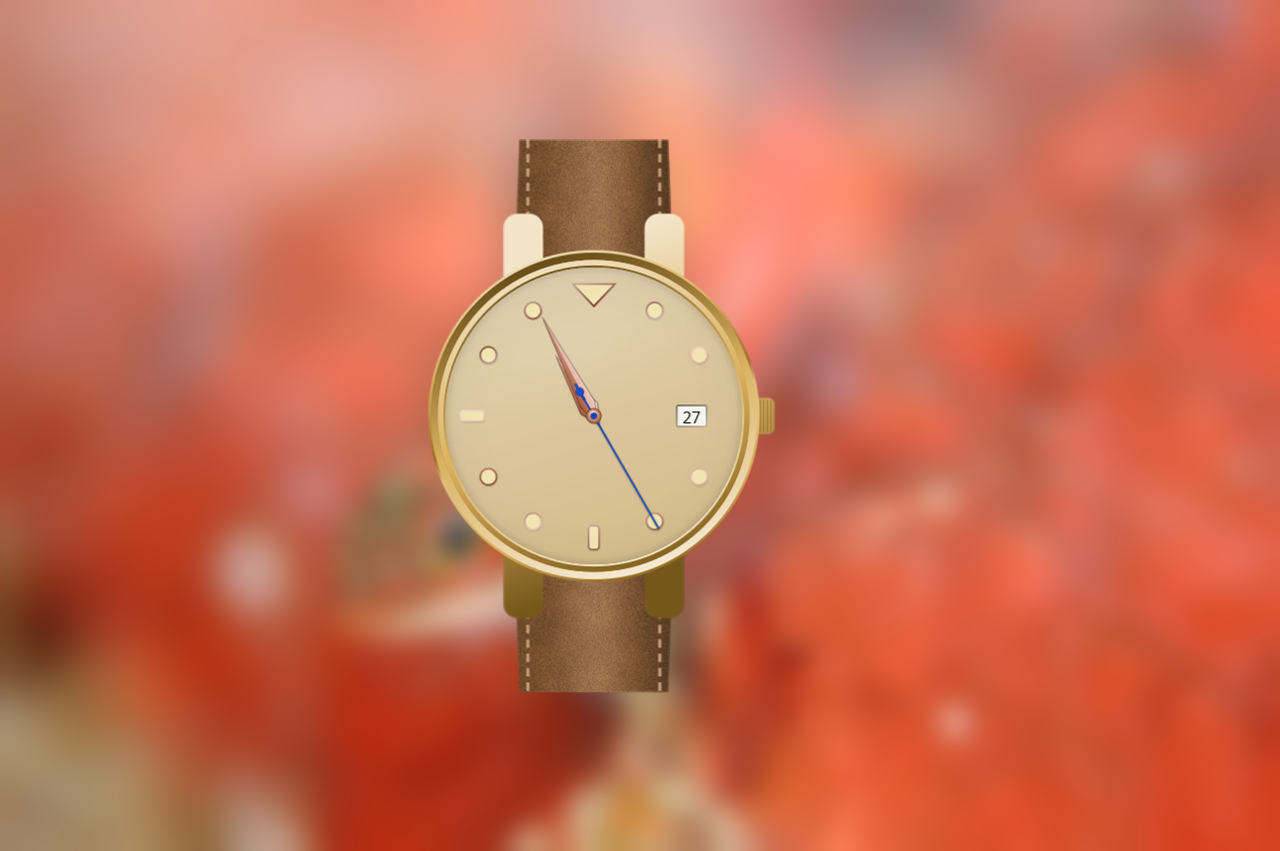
{"hour": 10, "minute": 55, "second": 25}
